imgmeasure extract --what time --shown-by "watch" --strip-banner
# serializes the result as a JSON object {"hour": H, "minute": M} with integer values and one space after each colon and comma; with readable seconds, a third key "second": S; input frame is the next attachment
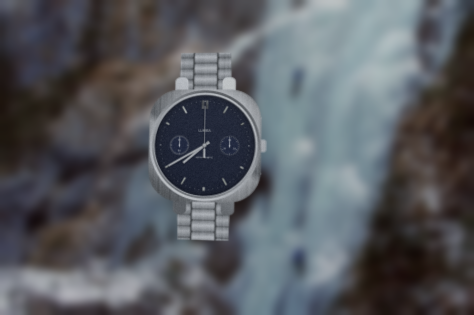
{"hour": 7, "minute": 40}
